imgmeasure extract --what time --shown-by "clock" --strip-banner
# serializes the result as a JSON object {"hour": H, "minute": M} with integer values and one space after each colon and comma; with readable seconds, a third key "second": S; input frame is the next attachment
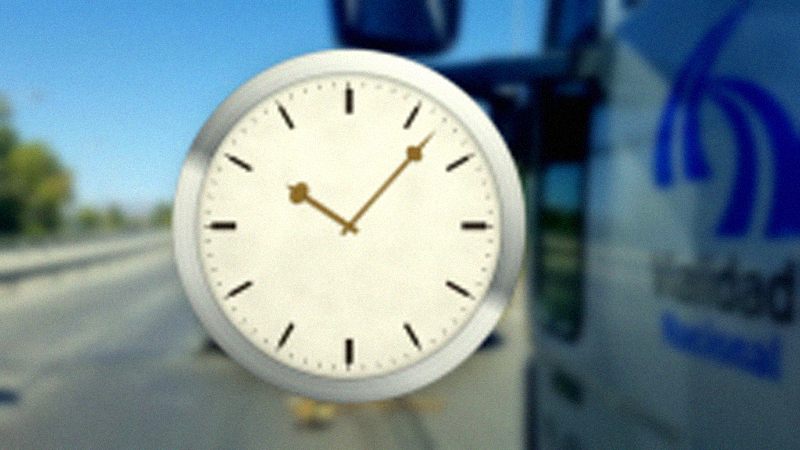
{"hour": 10, "minute": 7}
